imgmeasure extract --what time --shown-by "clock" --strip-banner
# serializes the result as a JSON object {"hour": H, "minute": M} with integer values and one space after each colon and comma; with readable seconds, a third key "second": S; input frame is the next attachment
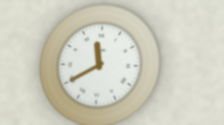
{"hour": 11, "minute": 40}
